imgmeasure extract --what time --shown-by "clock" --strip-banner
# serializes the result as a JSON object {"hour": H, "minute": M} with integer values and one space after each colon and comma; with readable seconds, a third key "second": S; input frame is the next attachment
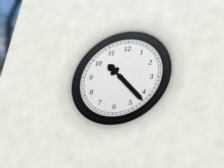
{"hour": 10, "minute": 22}
